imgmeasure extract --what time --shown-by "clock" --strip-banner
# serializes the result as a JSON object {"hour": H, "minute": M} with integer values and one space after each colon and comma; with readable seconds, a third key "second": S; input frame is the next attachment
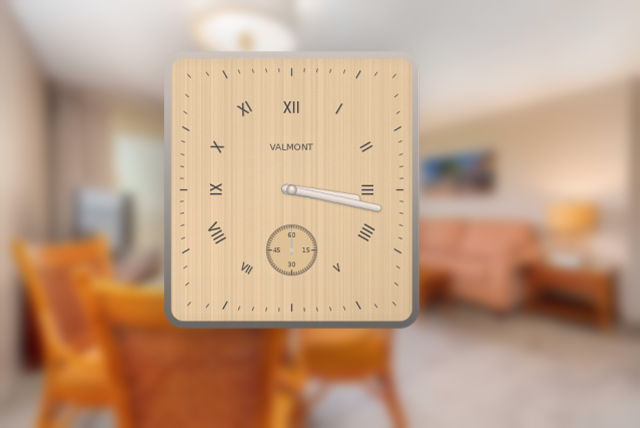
{"hour": 3, "minute": 17}
